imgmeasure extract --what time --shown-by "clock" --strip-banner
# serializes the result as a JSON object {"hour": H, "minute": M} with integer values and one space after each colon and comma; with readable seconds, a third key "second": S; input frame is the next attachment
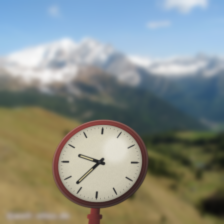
{"hour": 9, "minute": 37}
